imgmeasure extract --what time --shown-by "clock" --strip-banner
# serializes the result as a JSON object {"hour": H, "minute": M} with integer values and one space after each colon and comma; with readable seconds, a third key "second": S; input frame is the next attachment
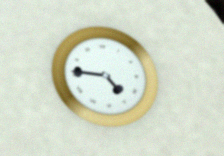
{"hour": 4, "minute": 46}
